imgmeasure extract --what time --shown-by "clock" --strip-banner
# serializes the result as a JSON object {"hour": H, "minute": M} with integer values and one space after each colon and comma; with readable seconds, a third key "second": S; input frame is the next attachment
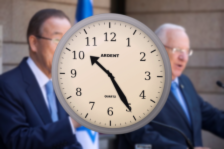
{"hour": 10, "minute": 25}
